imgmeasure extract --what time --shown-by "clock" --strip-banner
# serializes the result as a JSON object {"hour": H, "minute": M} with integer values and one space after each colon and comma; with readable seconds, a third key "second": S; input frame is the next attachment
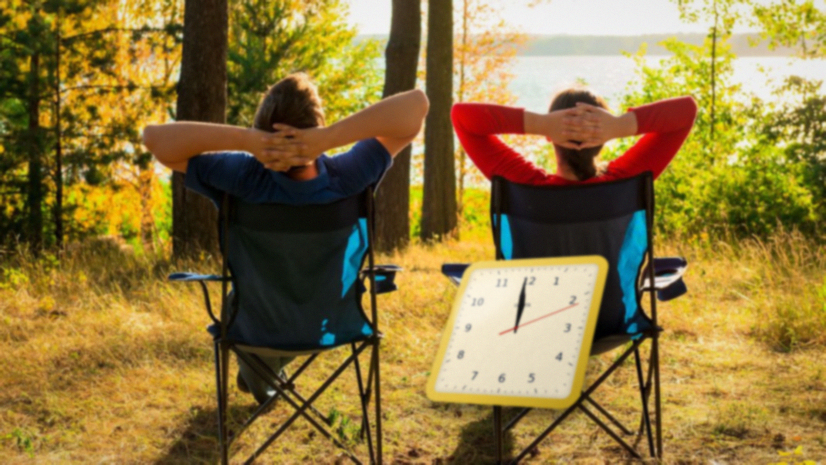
{"hour": 11, "minute": 59, "second": 11}
